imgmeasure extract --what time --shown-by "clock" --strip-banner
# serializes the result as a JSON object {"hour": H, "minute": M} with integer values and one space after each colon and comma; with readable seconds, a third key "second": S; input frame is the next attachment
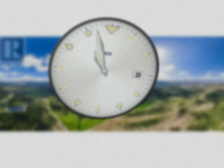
{"hour": 10, "minute": 57}
